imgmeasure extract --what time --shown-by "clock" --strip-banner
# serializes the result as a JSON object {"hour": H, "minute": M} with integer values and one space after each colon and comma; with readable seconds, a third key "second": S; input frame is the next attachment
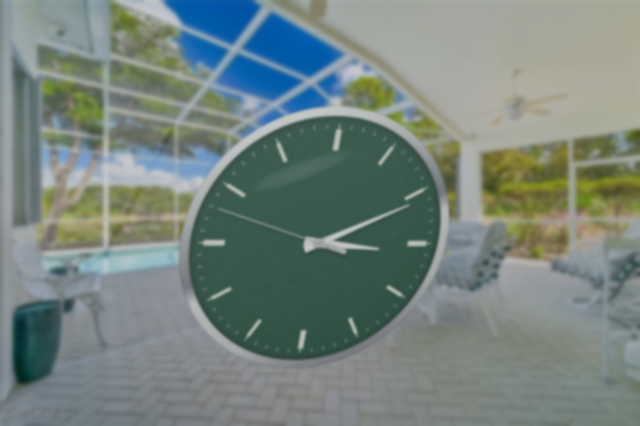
{"hour": 3, "minute": 10, "second": 48}
